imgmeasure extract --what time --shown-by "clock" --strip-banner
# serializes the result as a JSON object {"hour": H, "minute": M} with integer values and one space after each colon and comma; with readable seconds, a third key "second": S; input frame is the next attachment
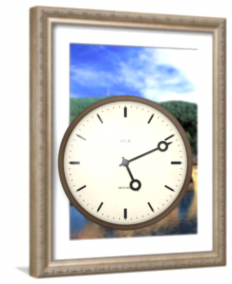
{"hour": 5, "minute": 11}
